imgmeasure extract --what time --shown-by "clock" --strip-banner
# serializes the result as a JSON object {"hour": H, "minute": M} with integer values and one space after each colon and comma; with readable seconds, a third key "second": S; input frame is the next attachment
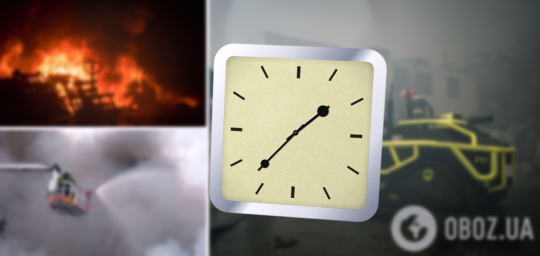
{"hour": 1, "minute": 37}
